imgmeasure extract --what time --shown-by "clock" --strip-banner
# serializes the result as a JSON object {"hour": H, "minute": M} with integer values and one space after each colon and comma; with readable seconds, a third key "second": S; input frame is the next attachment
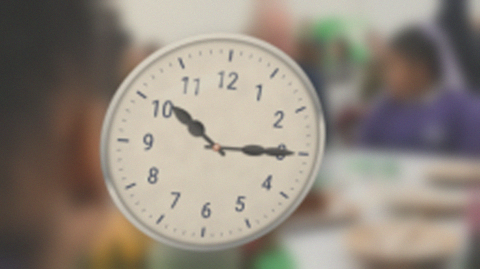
{"hour": 10, "minute": 15}
